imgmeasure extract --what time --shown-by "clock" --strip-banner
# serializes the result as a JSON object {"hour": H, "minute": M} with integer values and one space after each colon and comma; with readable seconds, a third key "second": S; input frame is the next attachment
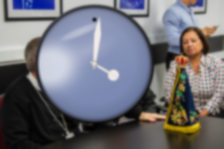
{"hour": 4, "minute": 1}
